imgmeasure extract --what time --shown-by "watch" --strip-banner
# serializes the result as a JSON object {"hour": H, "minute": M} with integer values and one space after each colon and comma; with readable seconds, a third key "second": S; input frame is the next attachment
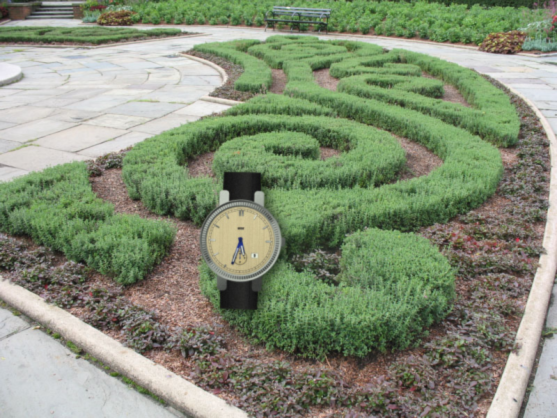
{"hour": 5, "minute": 33}
